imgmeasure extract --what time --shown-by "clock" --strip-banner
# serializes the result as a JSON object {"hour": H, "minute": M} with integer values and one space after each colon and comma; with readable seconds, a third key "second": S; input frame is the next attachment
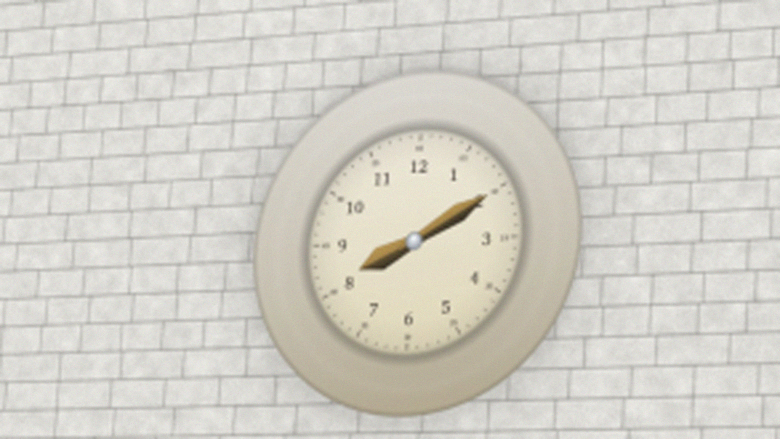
{"hour": 8, "minute": 10}
